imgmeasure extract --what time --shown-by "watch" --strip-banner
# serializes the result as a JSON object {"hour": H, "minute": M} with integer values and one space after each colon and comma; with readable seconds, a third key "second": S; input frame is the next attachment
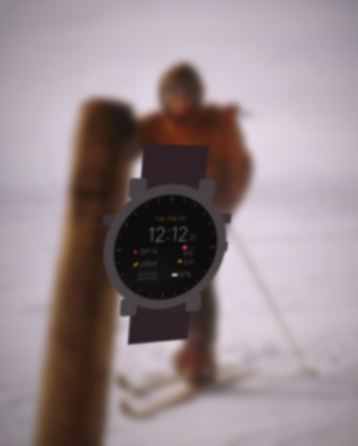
{"hour": 12, "minute": 12}
